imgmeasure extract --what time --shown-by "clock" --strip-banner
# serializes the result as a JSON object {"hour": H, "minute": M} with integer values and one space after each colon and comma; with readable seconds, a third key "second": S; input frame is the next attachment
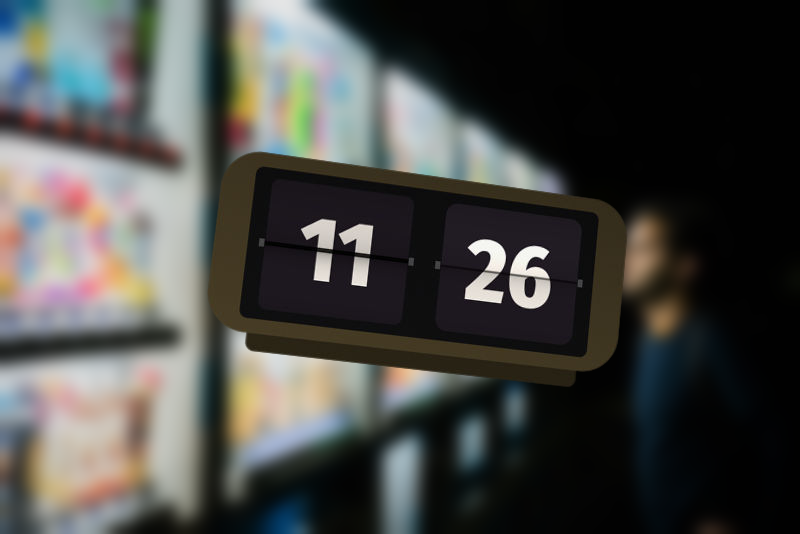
{"hour": 11, "minute": 26}
